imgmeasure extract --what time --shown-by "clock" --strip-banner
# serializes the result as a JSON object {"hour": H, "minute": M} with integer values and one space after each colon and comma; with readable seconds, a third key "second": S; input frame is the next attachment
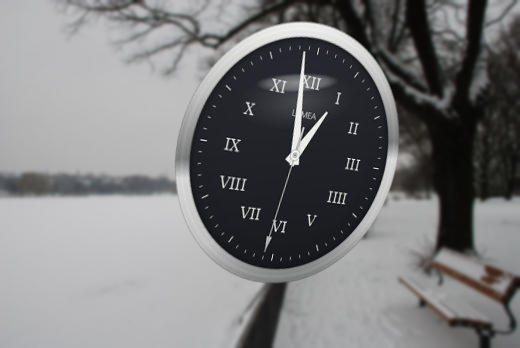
{"hour": 12, "minute": 58, "second": 31}
